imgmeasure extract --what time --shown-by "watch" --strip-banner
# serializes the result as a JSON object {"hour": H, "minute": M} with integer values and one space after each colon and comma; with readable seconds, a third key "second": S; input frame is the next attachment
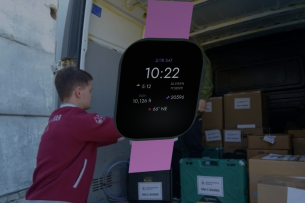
{"hour": 10, "minute": 22}
